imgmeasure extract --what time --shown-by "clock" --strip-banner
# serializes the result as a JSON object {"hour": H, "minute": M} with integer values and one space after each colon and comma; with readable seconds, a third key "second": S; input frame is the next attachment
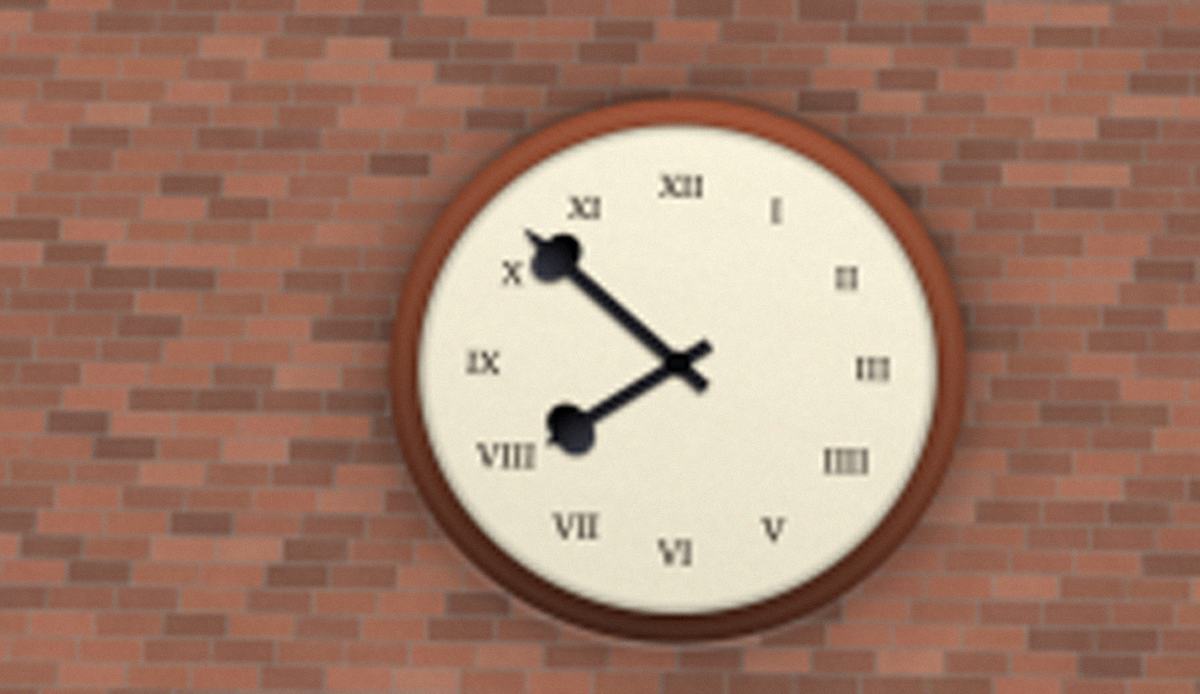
{"hour": 7, "minute": 52}
